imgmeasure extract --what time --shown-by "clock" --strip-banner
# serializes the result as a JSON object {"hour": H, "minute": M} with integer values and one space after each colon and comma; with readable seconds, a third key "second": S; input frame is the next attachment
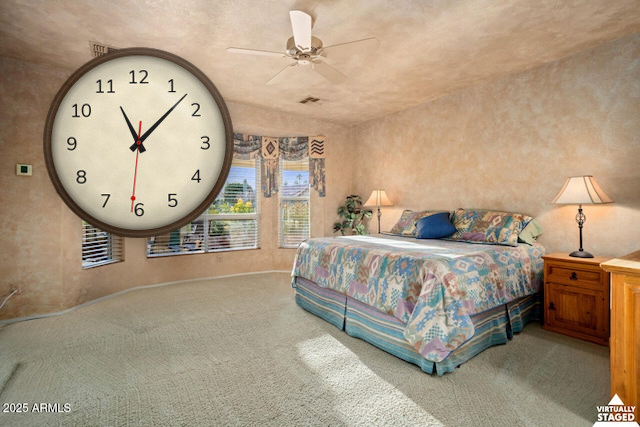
{"hour": 11, "minute": 7, "second": 31}
